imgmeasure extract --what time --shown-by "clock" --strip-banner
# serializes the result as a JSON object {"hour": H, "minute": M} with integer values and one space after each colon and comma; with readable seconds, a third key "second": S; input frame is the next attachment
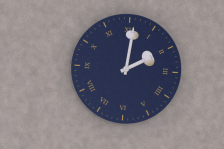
{"hour": 2, "minute": 1}
